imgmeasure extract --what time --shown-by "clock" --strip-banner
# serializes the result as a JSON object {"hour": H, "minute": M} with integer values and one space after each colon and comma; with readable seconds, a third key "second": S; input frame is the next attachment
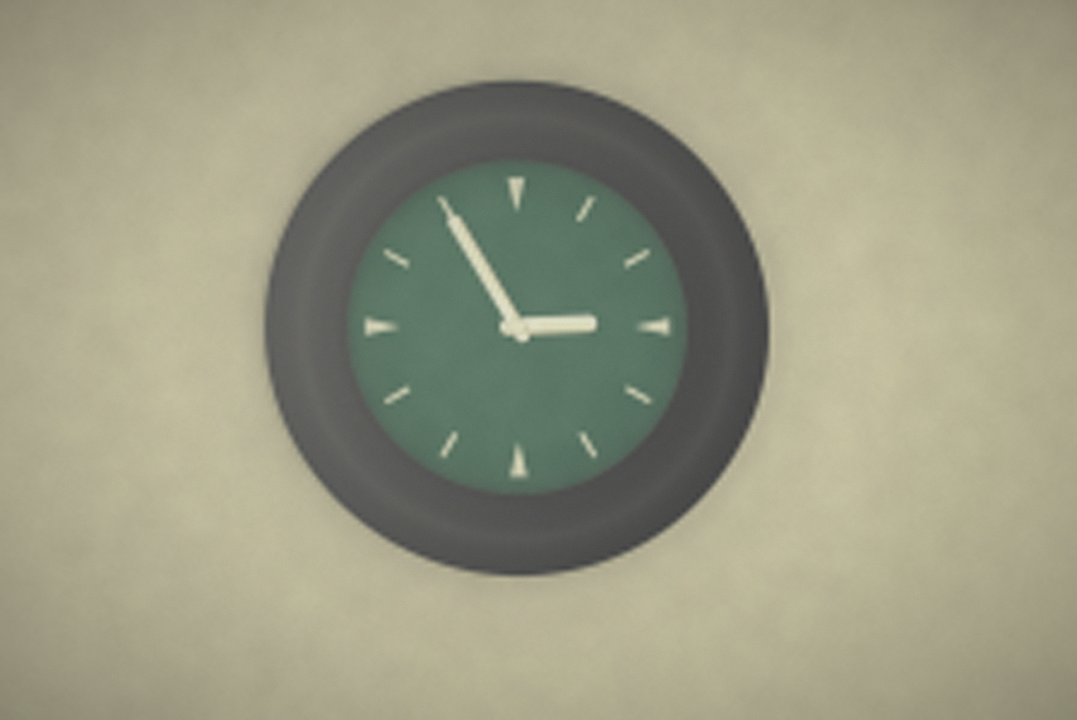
{"hour": 2, "minute": 55}
